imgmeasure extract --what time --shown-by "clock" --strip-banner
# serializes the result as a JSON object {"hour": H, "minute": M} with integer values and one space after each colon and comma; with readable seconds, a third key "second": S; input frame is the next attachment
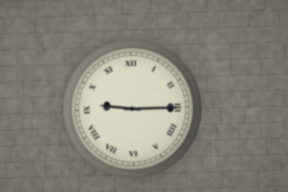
{"hour": 9, "minute": 15}
